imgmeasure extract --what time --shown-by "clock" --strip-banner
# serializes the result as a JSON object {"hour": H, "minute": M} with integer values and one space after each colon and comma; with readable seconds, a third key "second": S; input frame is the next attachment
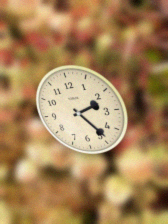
{"hour": 2, "minute": 24}
